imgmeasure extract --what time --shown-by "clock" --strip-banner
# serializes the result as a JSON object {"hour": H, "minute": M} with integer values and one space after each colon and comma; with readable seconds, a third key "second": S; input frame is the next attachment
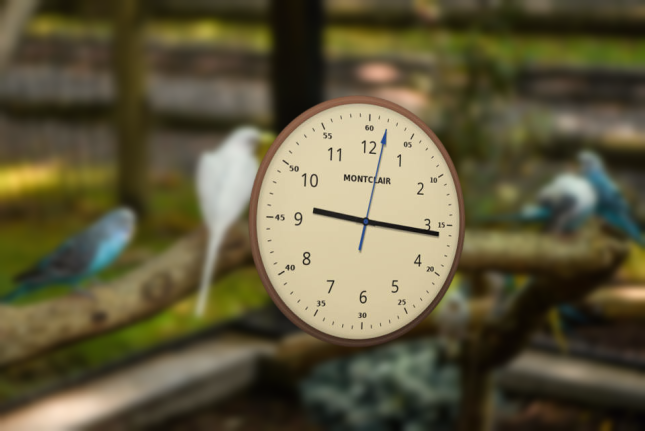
{"hour": 9, "minute": 16, "second": 2}
